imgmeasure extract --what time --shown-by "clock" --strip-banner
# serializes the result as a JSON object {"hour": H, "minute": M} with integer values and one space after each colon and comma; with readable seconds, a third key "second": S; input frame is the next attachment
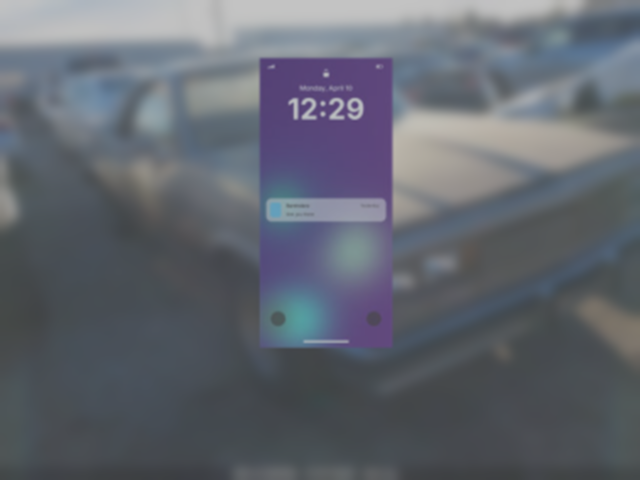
{"hour": 12, "minute": 29}
